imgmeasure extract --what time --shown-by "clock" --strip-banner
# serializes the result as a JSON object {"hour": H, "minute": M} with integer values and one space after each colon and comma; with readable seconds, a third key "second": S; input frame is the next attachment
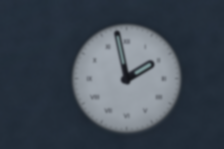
{"hour": 1, "minute": 58}
